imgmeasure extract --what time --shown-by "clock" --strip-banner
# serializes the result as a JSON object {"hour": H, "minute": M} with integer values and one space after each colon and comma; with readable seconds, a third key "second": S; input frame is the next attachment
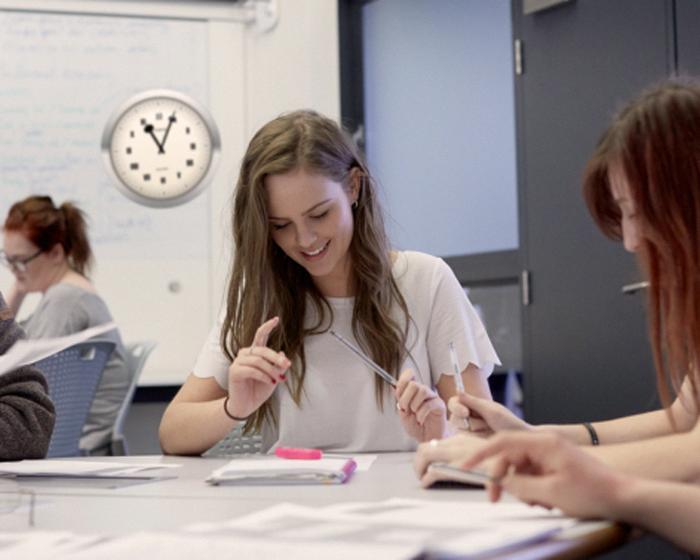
{"hour": 11, "minute": 4}
